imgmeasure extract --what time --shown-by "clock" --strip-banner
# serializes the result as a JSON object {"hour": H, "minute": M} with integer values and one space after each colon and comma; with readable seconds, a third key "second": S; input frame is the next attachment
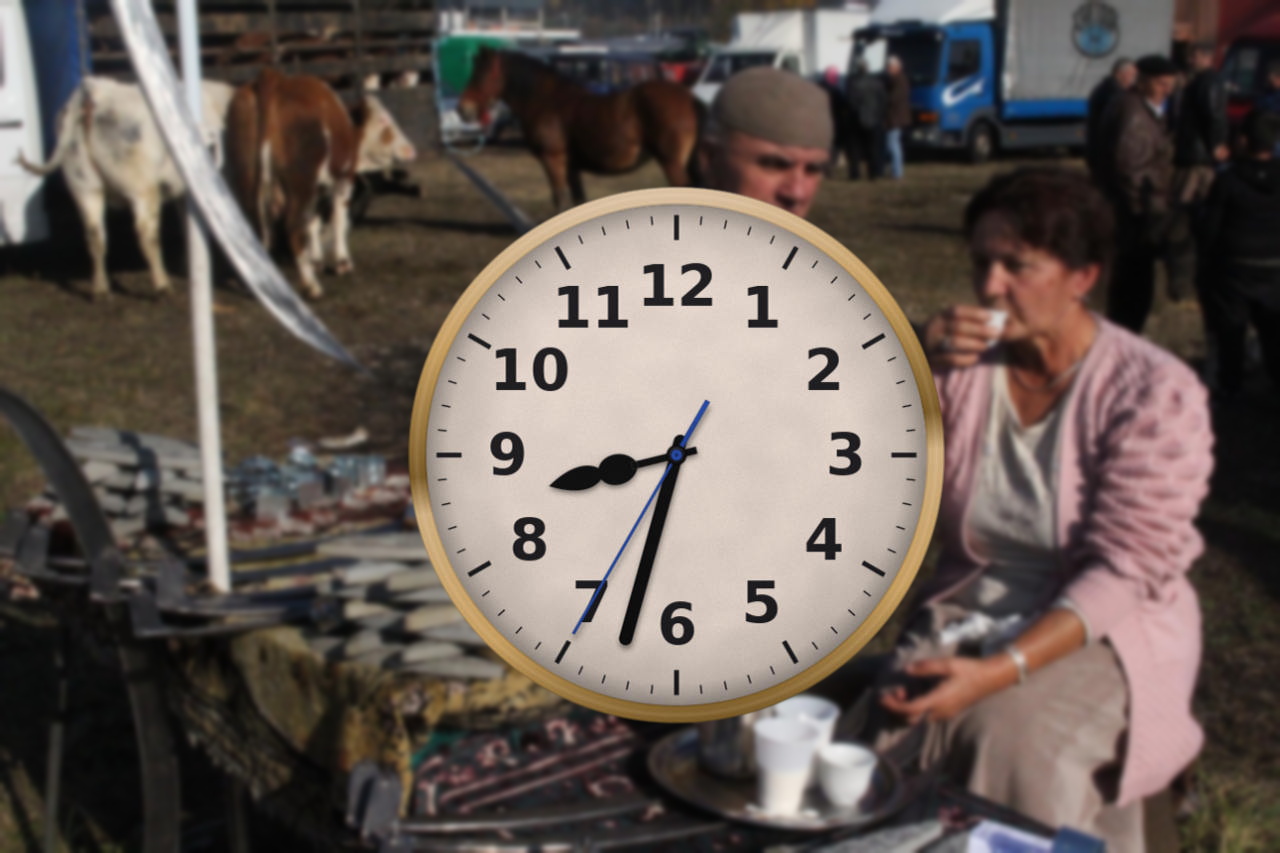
{"hour": 8, "minute": 32, "second": 35}
